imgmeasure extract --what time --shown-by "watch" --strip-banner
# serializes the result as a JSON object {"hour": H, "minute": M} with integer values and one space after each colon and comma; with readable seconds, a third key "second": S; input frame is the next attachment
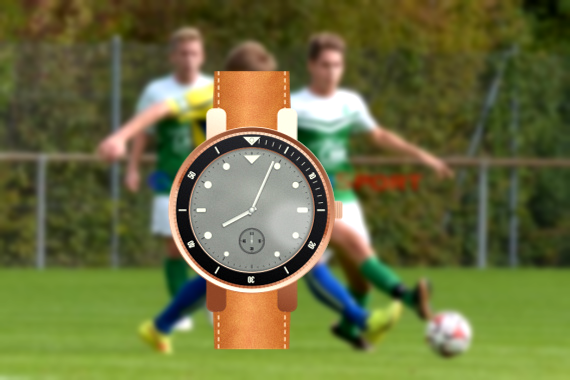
{"hour": 8, "minute": 4}
